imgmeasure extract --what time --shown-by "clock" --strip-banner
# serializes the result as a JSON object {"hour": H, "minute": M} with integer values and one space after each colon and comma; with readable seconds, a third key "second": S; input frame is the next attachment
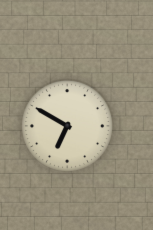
{"hour": 6, "minute": 50}
